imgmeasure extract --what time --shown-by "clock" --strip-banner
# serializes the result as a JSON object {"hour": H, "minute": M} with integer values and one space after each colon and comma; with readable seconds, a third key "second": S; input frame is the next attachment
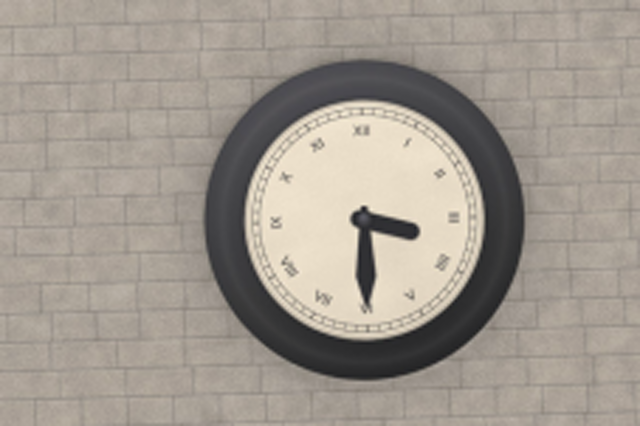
{"hour": 3, "minute": 30}
